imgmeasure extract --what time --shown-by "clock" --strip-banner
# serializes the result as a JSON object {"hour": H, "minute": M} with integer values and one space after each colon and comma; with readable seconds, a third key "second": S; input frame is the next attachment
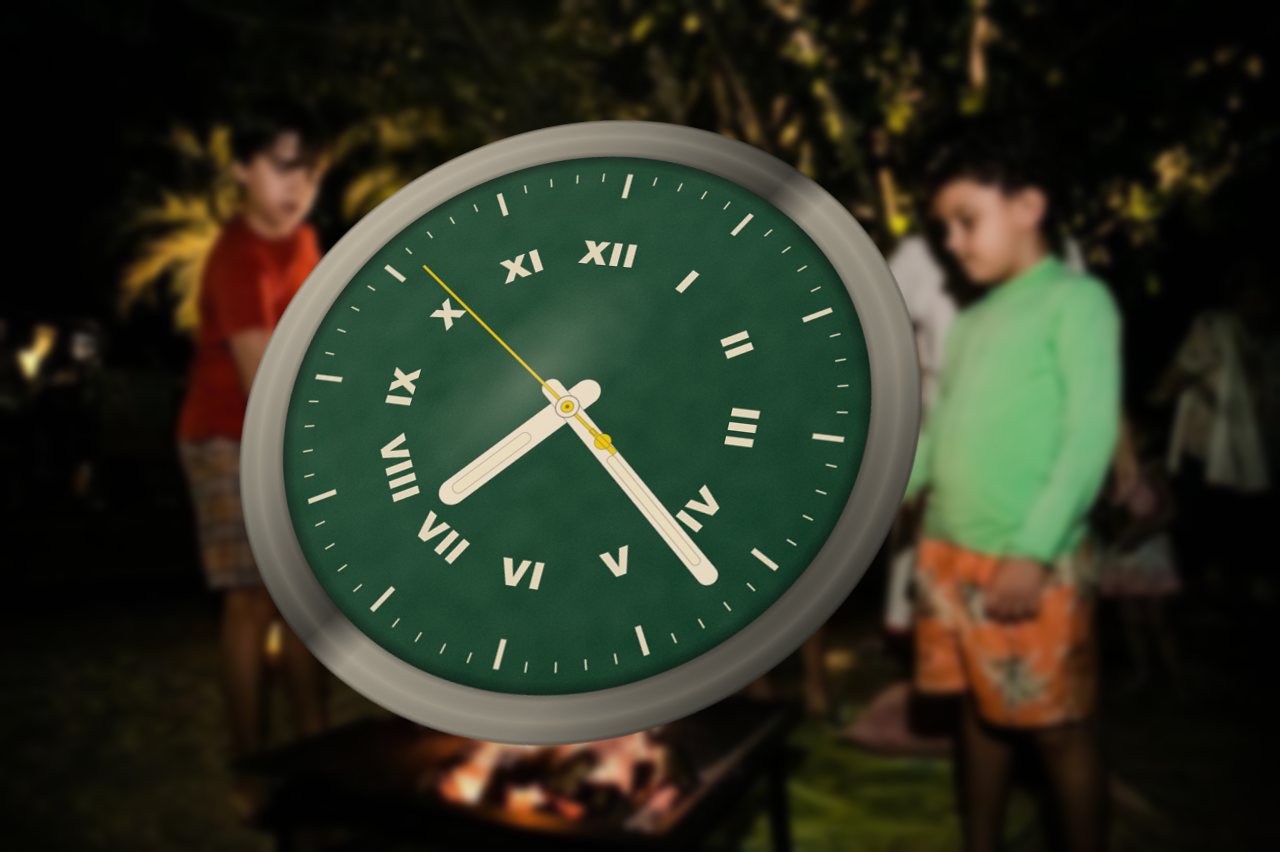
{"hour": 7, "minute": 21, "second": 51}
